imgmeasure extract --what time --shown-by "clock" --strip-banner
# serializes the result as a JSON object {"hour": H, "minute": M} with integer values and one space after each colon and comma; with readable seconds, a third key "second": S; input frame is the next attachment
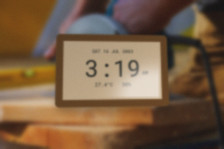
{"hour": 3, "minute": 19}
